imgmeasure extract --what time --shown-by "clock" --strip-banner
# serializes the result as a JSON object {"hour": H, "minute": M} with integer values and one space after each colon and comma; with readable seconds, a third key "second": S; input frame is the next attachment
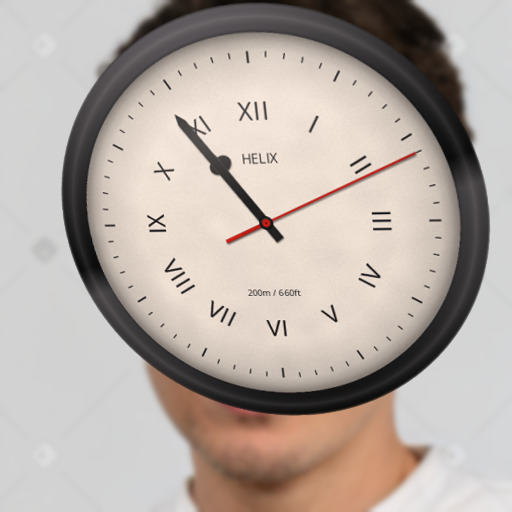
{"hour": 10, "minute": 54, "second": 11}
